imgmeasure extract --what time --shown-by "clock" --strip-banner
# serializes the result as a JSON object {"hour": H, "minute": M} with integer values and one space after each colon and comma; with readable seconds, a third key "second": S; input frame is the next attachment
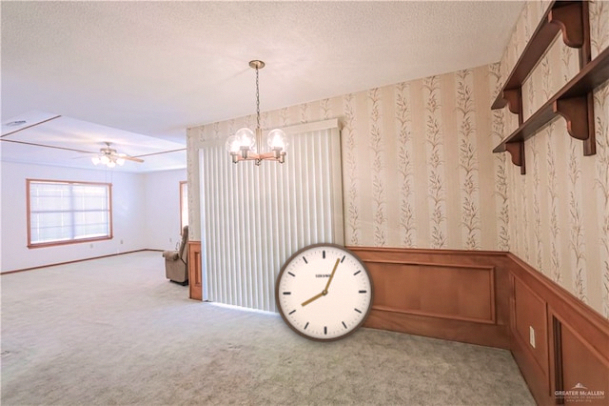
{"hour": 8, "minute": 4}
